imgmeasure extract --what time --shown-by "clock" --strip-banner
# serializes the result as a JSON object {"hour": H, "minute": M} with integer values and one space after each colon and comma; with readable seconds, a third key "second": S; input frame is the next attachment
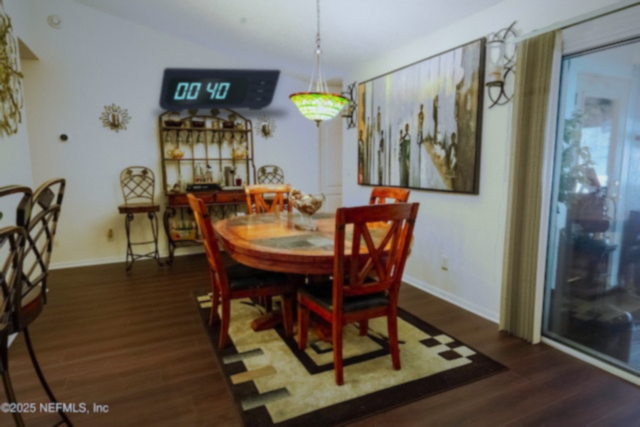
{"hour": 0, "minute": 40}
